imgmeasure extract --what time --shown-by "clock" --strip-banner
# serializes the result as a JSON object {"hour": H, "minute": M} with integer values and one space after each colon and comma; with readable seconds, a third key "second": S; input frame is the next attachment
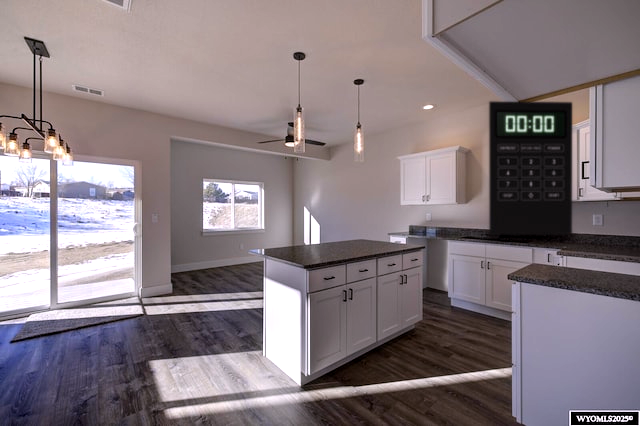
{"hour": 0, "minute": 0}
